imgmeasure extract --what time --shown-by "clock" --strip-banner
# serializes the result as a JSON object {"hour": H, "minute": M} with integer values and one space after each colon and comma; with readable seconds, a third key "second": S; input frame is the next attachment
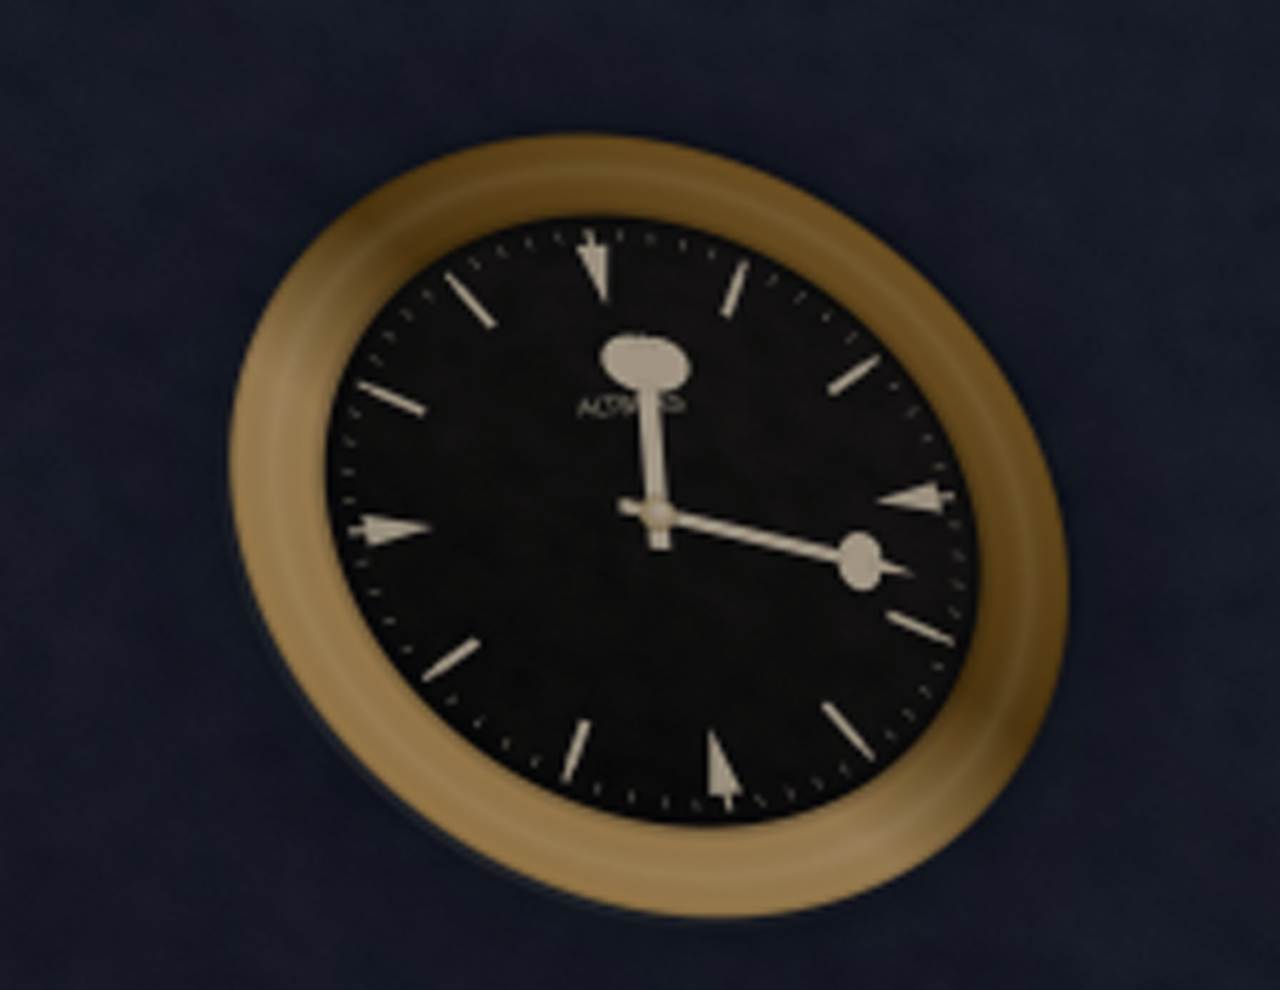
{"hour": 12, "minute": 18}
